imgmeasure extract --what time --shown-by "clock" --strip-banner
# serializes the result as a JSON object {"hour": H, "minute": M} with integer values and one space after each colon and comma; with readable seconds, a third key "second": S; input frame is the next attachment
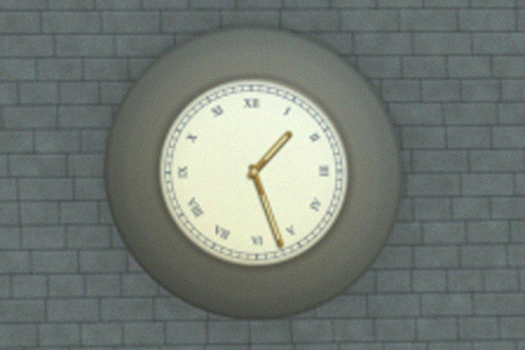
{"hour": 1, "minute": 27}
